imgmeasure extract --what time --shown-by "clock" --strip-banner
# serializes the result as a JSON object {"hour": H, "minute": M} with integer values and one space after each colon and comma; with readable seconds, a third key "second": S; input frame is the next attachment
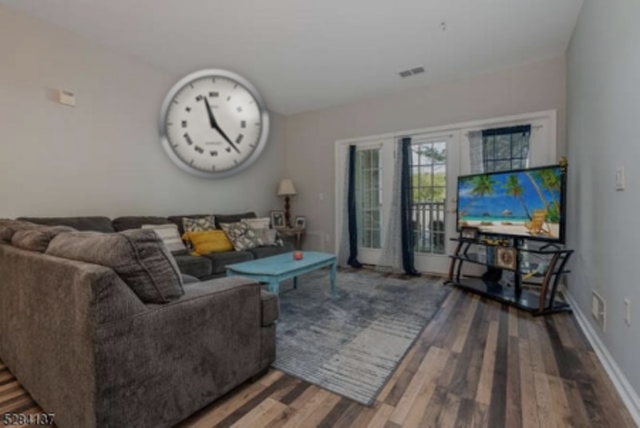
{"hour": 11, "minute": 23}
